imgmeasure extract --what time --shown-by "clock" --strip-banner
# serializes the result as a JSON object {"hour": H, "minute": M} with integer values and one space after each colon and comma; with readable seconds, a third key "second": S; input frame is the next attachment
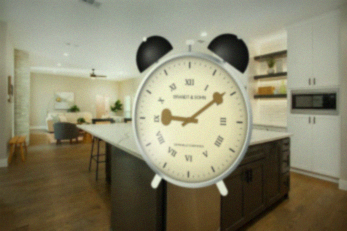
{"hour": 9, "minute": 9}
